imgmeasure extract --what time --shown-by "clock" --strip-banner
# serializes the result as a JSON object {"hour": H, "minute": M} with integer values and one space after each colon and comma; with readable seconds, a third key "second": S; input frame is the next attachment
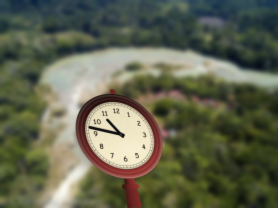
{"hour": 10, "minute": 47}
